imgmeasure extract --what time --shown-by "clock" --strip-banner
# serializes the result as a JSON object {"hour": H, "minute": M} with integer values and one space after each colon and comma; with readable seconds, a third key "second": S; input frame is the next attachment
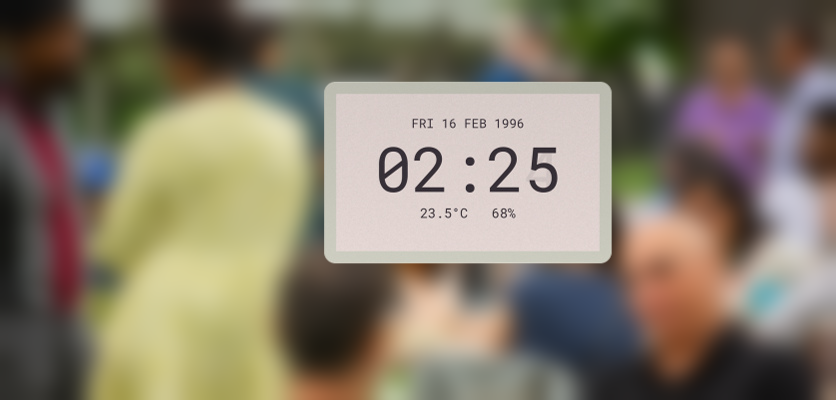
{"hour": 2, "minute": 25}
